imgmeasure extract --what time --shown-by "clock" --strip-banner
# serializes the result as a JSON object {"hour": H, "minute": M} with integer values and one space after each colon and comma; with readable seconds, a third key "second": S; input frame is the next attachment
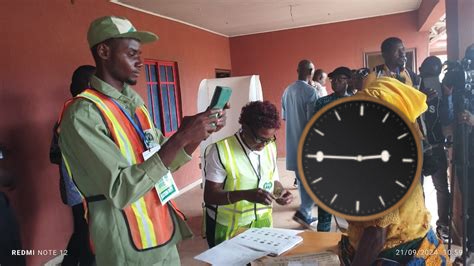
{"hour": 2, "minute": 45}
